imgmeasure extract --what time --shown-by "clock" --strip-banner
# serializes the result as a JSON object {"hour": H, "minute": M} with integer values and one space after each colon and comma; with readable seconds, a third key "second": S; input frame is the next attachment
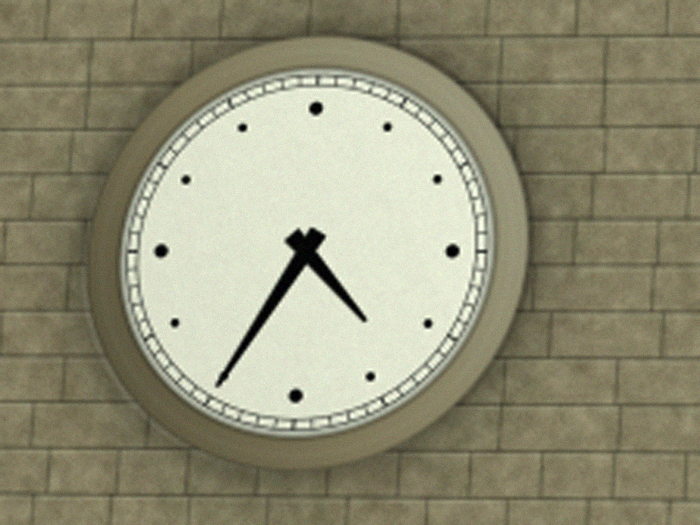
{"hour": 4, "minute": 35}
